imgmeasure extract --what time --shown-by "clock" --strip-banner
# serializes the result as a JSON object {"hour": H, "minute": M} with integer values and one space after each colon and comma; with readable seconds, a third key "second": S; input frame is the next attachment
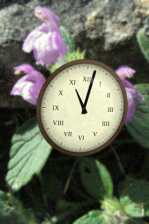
{"hour": 11, "minute": 2}
